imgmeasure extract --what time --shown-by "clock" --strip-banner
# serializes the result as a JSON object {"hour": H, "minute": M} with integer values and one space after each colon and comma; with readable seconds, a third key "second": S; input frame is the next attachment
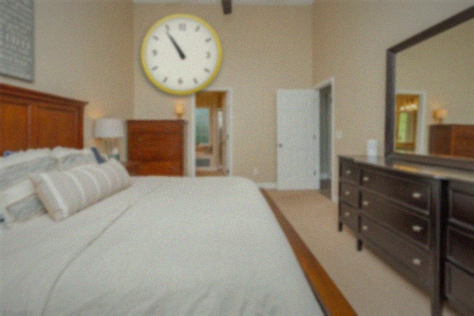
{"hour": 10, "minute": 54}
